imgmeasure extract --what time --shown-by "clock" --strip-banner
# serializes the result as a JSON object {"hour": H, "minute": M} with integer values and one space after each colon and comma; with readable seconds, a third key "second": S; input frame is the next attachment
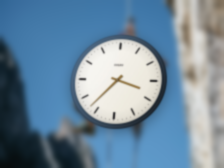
{"hour": 3, "minute": 37}
